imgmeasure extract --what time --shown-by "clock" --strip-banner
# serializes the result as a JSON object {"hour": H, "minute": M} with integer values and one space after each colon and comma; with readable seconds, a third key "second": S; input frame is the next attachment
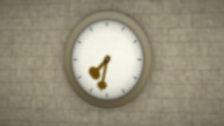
{"hour": 7, "minute": 32}
